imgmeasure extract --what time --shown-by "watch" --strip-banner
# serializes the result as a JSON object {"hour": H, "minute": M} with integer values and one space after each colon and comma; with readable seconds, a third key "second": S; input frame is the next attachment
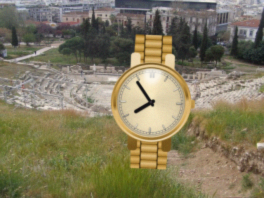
{"hour": 7, "minute": 54}
